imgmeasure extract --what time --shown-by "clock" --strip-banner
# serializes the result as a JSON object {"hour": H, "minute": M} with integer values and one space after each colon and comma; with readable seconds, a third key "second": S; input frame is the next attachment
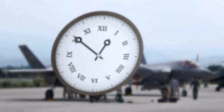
{"hour": 12, "minute": 51}
